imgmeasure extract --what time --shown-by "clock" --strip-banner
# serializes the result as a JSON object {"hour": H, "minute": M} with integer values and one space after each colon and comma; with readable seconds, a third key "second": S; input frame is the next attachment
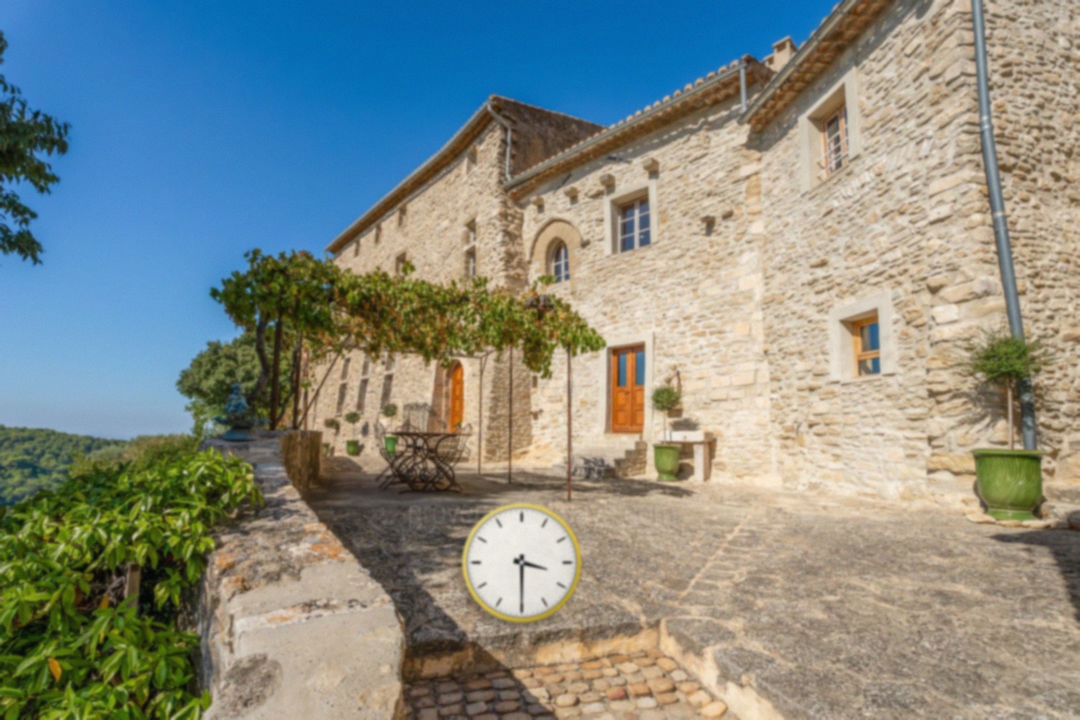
{"hour": 3, "minute": 30}
